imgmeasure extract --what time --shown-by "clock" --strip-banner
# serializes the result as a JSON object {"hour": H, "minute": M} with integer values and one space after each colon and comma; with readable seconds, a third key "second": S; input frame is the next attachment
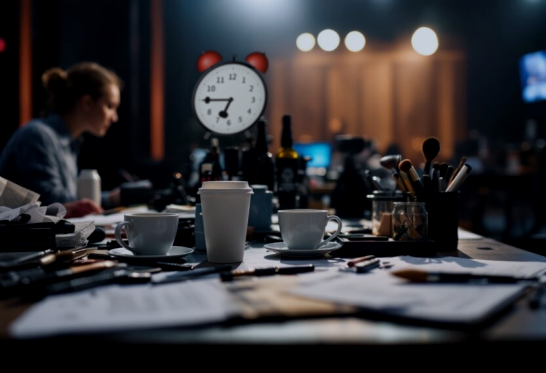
{"hour": 6, "minute": 45}
